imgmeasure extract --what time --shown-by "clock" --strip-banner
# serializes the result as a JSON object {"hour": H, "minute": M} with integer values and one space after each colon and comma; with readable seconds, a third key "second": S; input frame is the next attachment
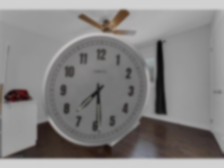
{"hour": 7, "minute": 29}
